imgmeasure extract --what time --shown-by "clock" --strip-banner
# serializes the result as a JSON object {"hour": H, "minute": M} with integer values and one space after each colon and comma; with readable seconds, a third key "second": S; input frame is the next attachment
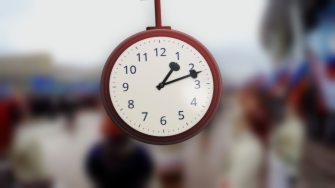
{"hour": 1, "minute": 12}
